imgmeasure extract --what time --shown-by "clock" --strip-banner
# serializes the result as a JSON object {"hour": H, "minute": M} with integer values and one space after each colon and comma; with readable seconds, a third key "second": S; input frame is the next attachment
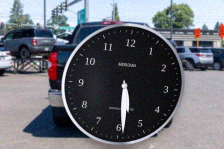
{"hour": 5, "minute": 29}
